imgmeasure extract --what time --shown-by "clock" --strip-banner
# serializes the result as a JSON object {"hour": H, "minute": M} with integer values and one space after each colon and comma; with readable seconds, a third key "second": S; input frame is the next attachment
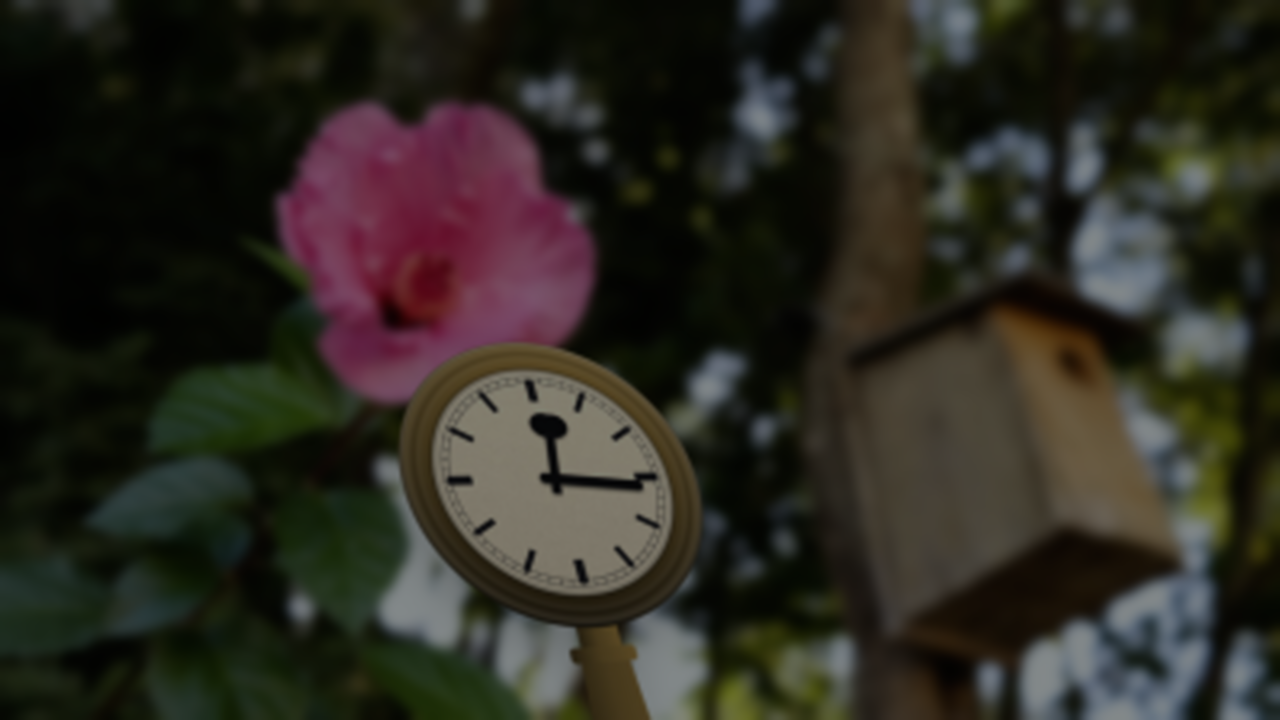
{"hour": 12, "minute": 16}
